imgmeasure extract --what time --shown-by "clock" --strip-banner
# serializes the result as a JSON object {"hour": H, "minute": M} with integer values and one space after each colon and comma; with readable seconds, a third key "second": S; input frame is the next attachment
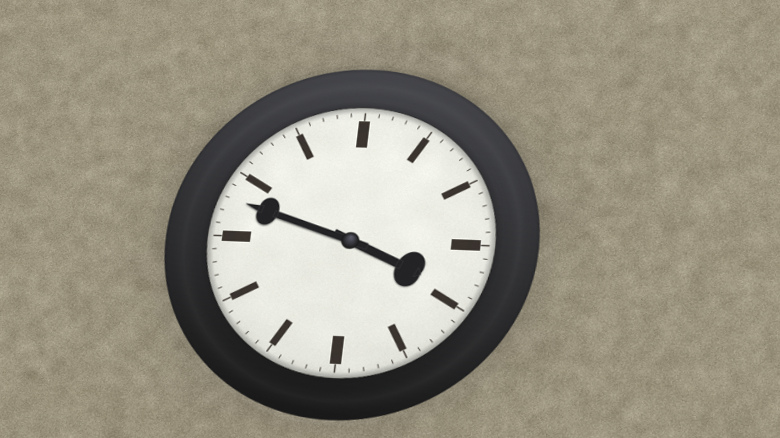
{"hour": 3, "minute": 48}
